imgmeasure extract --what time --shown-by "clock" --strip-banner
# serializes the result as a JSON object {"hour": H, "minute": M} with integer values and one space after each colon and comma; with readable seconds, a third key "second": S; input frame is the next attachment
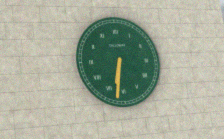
{"hour": 6, "minute": 32}
